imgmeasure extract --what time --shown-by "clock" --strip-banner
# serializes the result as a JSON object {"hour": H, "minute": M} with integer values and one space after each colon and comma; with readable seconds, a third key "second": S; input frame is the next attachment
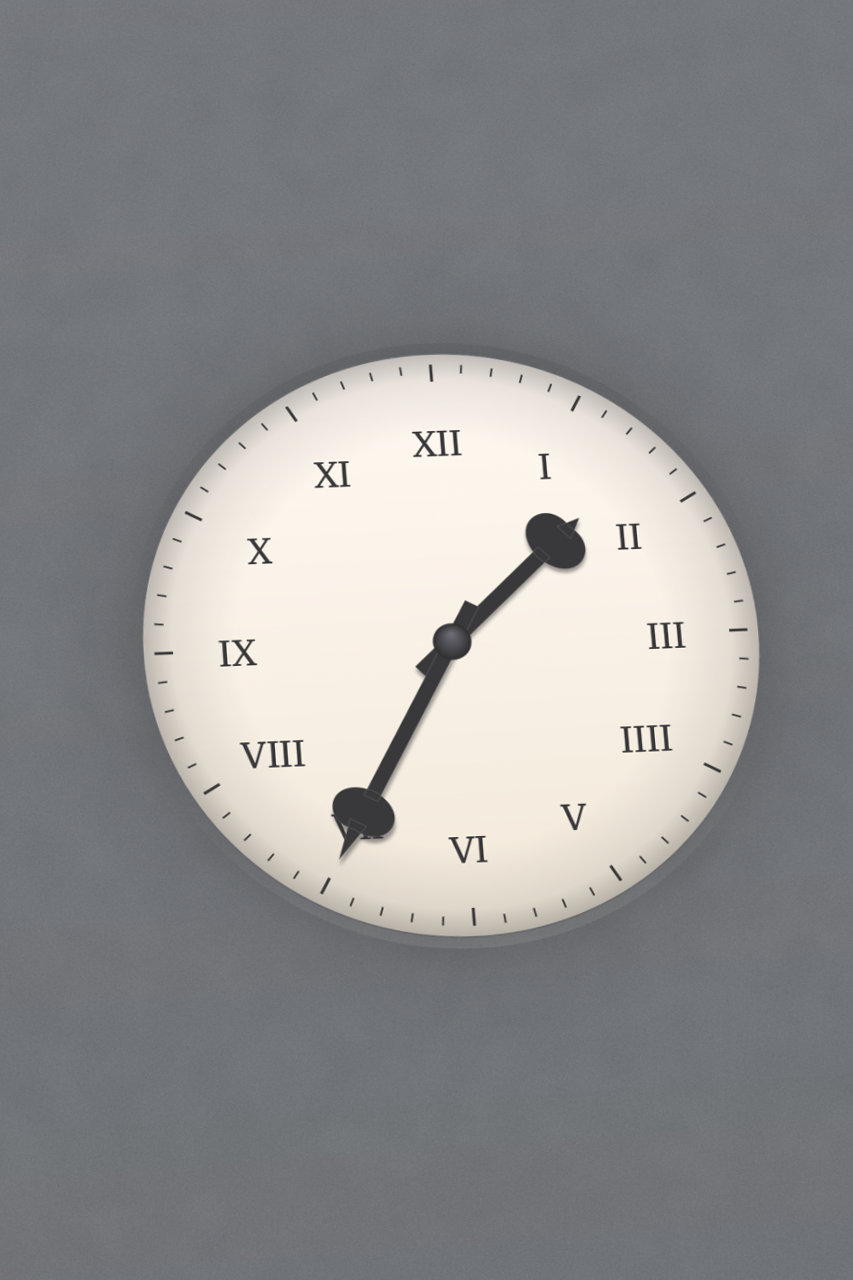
{"hour": 1, "minute": 35}
